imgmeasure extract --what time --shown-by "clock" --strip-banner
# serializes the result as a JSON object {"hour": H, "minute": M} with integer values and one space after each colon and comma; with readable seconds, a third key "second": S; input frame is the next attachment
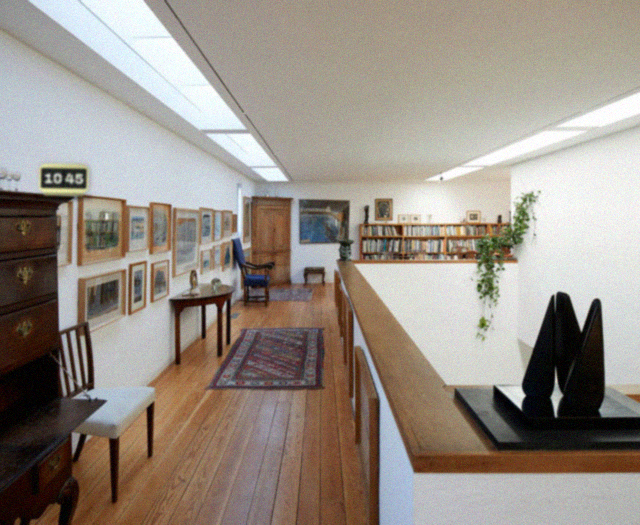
{"hour": 10, "minute": 45}
